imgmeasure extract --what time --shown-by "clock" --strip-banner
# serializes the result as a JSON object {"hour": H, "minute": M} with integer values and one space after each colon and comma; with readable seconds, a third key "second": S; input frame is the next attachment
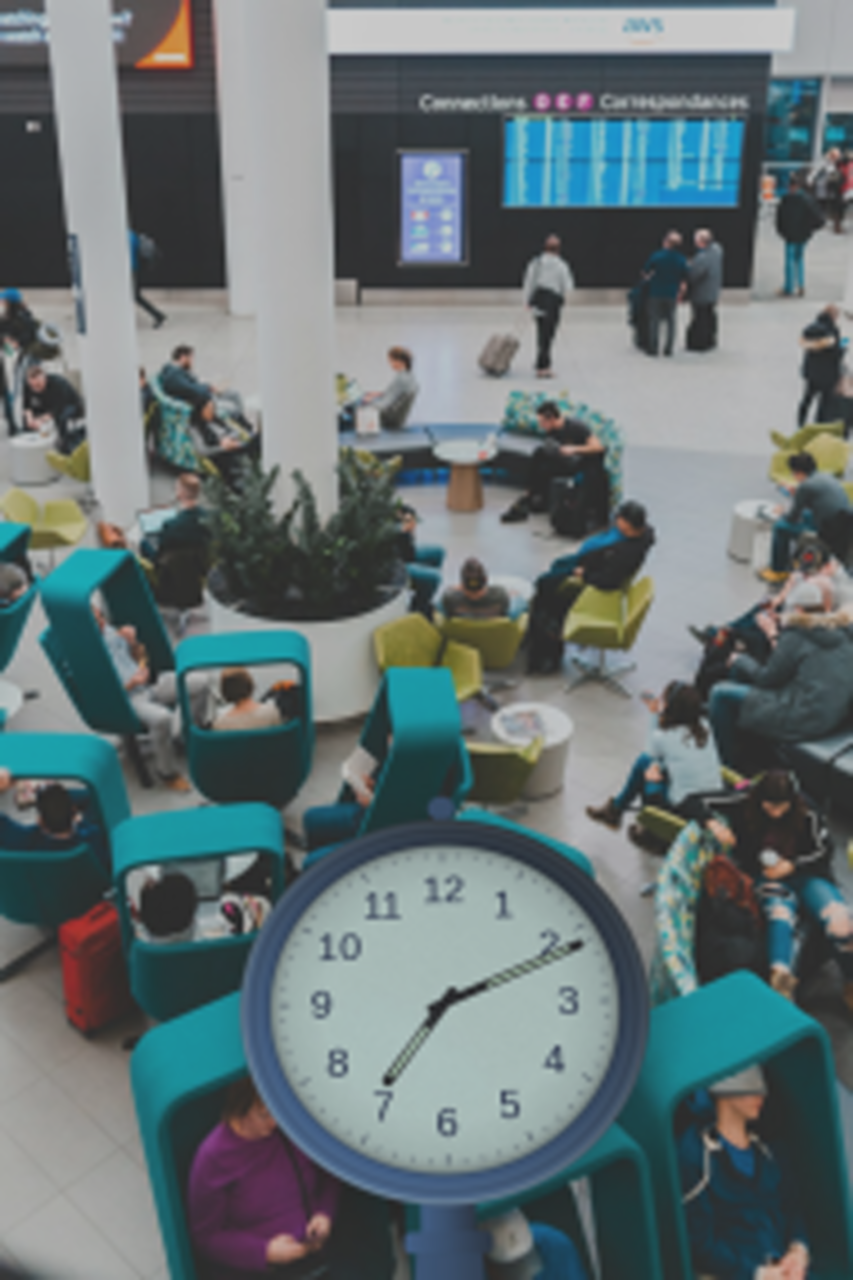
{"hour": 7, "minute": 11}
